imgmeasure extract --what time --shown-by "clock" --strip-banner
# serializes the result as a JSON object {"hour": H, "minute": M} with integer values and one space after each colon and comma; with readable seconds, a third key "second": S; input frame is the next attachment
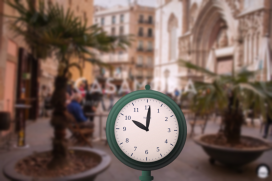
{"hour": 10, "minute": 1}
